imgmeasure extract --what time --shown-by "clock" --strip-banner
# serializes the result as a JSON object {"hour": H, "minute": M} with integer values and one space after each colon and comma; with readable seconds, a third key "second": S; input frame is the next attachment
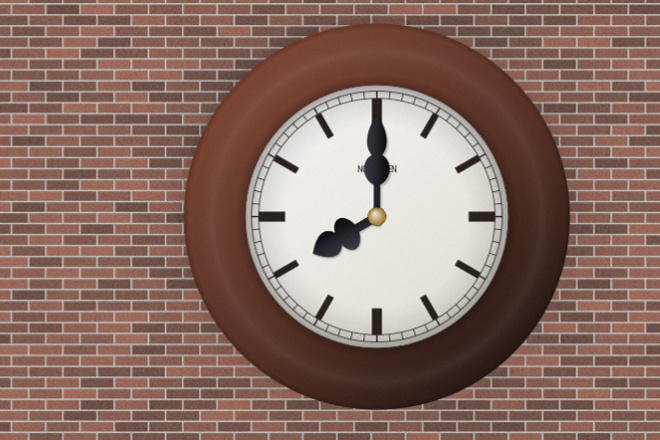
{"hour": 8, "minute": 0}
